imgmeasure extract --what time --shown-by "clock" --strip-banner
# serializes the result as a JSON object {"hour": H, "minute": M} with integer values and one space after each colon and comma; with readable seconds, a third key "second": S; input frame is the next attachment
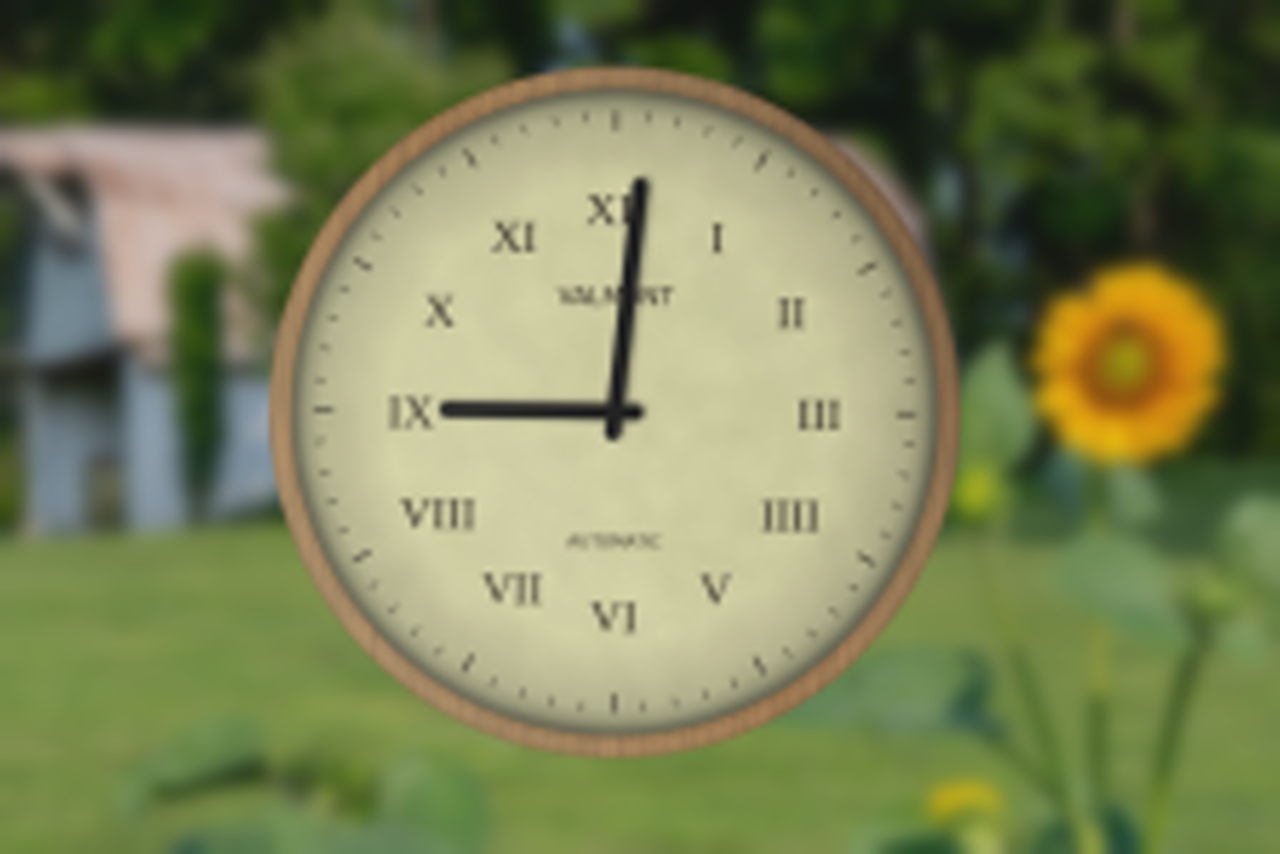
{"hour": 9, "minute": 1}
